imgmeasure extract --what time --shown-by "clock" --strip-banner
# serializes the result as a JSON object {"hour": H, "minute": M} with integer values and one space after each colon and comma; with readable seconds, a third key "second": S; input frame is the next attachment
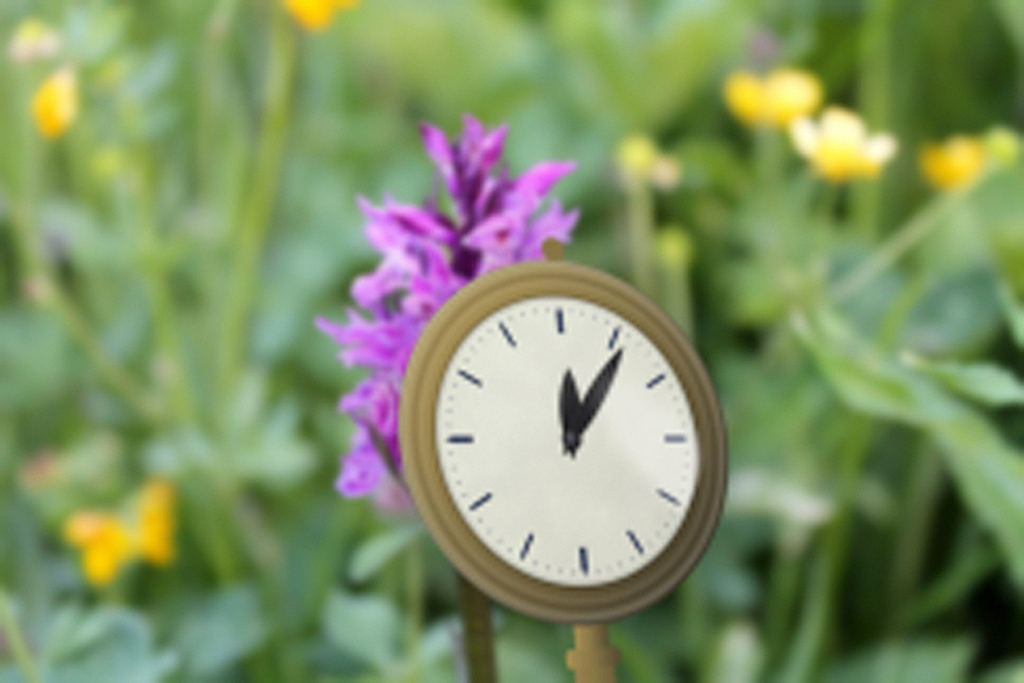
{"hour": 12, "minute": 6}
